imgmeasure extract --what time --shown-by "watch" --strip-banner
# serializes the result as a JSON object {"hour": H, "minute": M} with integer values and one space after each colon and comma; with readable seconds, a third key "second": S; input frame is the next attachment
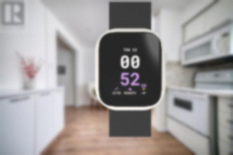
{"hour": 0, "minute": 52}
